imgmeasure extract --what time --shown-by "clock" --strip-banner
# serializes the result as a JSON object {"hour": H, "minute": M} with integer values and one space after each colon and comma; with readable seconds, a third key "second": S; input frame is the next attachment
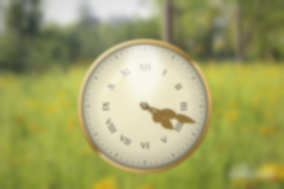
{"hour": 4, "minute": 18}
